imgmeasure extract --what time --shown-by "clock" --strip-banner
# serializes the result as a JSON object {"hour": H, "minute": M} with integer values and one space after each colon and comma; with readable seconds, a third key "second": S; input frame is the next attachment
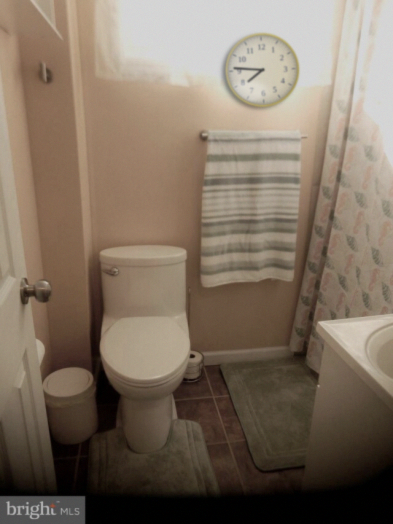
{"hour": 7, "minute": 46}
